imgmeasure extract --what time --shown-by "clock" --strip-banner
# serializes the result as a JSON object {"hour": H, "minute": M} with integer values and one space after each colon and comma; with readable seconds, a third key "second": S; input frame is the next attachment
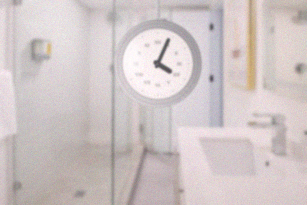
{"hour": 4, "minute": 4}
